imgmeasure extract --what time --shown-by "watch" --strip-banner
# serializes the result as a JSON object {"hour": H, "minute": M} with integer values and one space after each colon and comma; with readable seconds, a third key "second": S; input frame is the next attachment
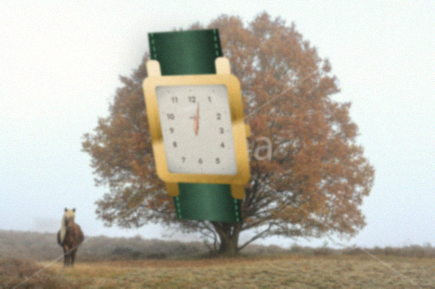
{"hour": 12, "minute": 2}
